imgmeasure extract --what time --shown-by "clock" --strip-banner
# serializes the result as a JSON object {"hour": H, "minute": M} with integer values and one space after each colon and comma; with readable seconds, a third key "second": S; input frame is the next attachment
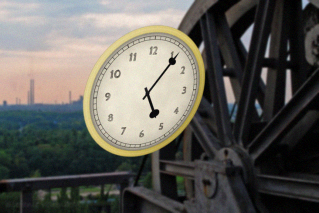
{"hour": 5, "minute": 6}
